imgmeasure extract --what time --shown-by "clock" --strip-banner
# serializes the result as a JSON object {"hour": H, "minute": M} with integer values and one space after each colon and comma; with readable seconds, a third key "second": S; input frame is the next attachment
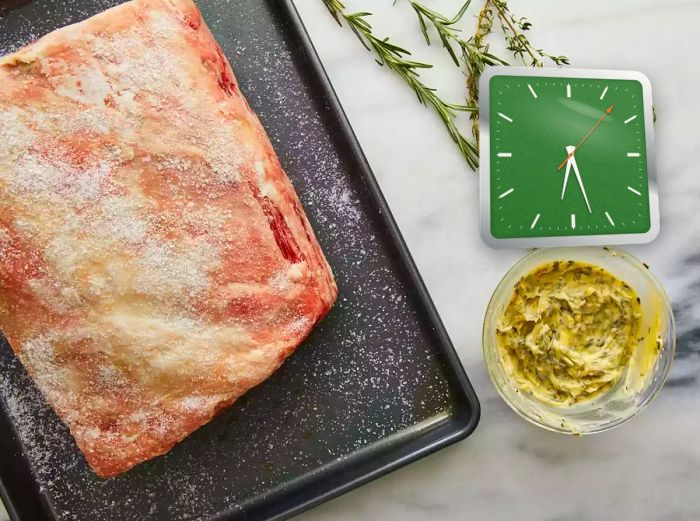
{"hour": 6, "minute": 27, "second": 7}
